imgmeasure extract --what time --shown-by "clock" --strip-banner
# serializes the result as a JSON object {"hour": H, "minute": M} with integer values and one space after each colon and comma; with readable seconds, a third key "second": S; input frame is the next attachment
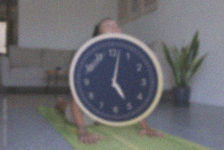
{"hour": 5, "minute": 2}
